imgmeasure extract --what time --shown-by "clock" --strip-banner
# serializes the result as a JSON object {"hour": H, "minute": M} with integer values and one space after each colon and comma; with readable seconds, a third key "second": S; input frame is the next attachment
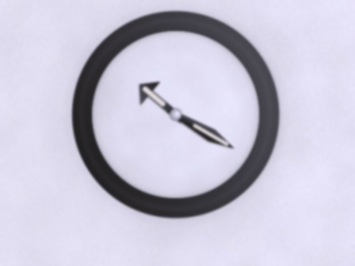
{"hour": 10, "minute": 20}
